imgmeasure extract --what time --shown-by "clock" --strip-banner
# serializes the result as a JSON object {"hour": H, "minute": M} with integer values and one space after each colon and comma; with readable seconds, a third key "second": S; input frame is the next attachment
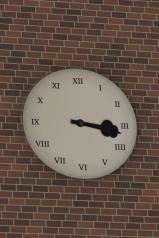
{"hour": 3, "minute": 17}
